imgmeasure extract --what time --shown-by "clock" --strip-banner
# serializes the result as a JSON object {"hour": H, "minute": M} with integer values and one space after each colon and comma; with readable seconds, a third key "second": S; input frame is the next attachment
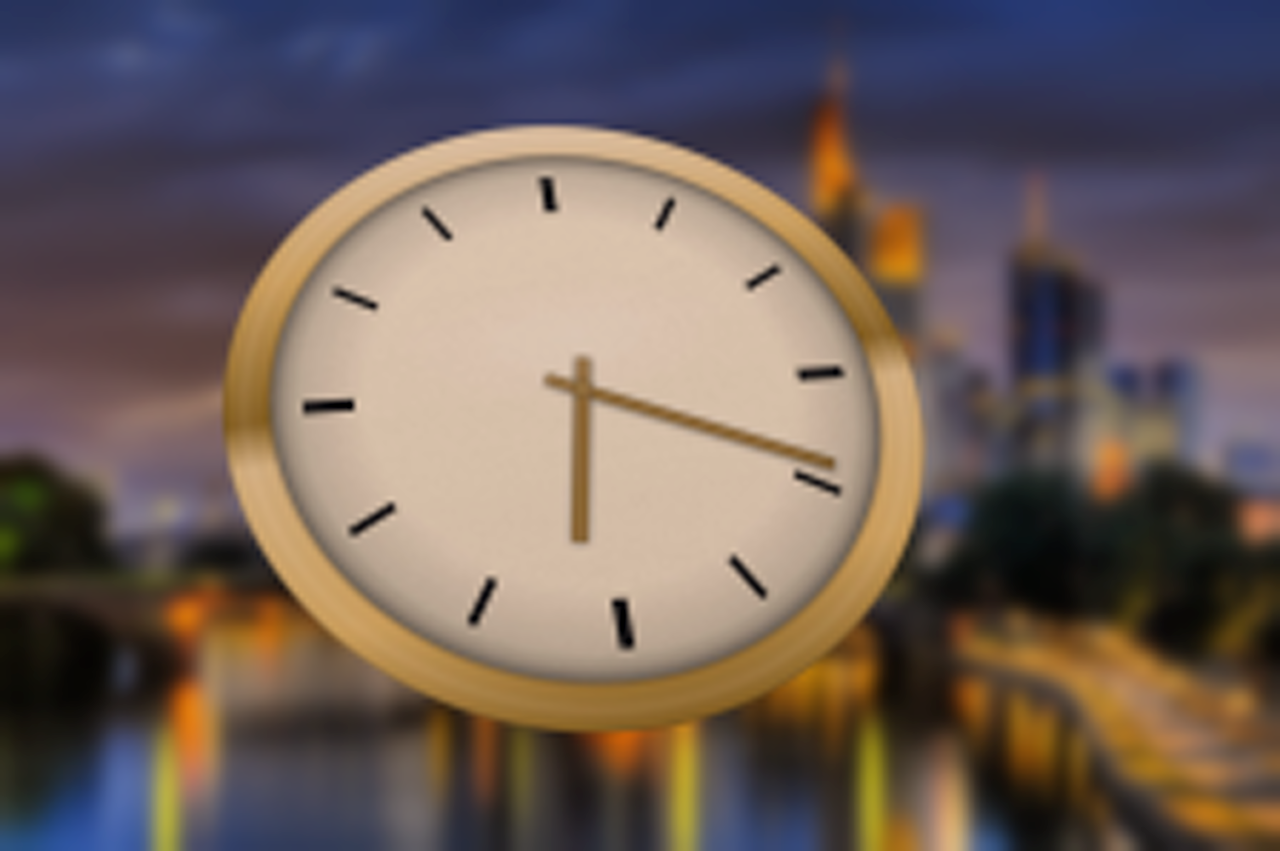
{"hour": 6, "minute": 19}
